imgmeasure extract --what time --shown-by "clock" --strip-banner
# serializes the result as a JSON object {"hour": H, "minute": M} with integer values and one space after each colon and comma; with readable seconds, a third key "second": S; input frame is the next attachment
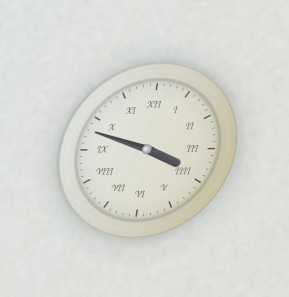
{"hour": 3, "minute": 48}
